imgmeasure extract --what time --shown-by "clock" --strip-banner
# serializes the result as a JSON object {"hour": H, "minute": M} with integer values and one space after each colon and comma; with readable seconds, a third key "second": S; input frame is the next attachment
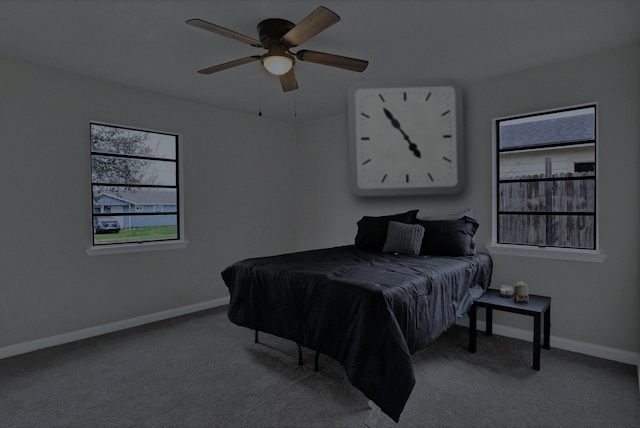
{"hour": 4, "minute": 54}
